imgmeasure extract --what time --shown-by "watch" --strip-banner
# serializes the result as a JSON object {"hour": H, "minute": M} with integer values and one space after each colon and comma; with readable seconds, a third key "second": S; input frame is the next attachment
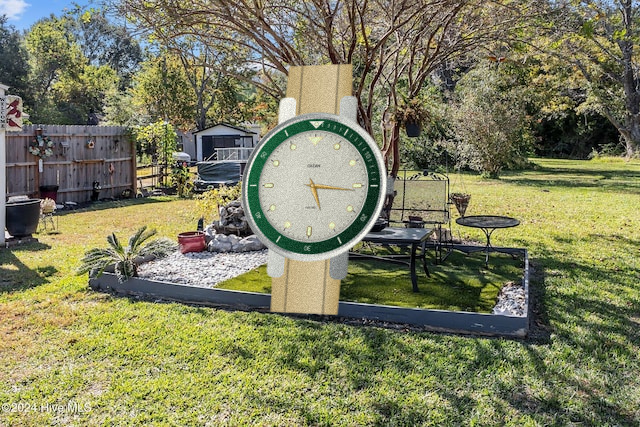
{"hour": 5, "minute": 16}
